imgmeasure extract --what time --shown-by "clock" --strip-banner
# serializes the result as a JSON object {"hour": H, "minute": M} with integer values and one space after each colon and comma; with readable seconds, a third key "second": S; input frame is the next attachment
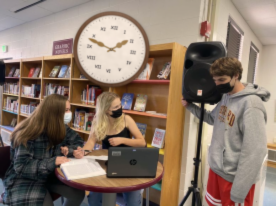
{"hour": 1, "minute": 48}
